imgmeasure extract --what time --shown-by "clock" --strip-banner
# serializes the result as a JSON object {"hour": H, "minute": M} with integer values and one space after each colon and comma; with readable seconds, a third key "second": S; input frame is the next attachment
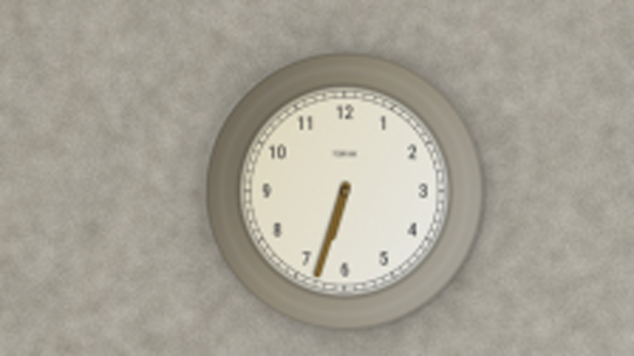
{"hour": 6, "minute": 33}
